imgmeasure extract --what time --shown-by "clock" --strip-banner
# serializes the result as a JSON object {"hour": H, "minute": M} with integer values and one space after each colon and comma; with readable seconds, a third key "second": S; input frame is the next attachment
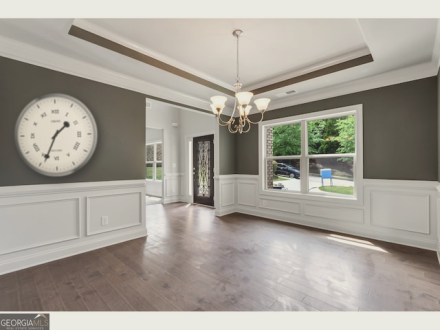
{"hour": 1, "minute": 34}
